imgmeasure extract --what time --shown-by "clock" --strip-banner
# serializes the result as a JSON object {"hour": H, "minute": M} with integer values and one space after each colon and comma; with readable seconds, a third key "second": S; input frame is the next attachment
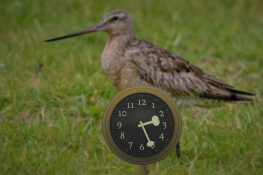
{"hour": 2, "minute": 26}
